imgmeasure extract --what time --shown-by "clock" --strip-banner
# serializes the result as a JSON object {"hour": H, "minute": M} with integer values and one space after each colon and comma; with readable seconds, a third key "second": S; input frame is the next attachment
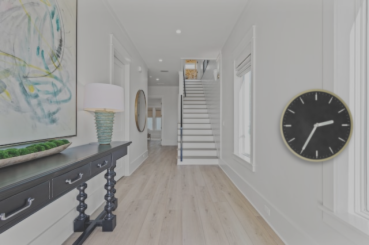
{"hour": 2, "minute": 35}
